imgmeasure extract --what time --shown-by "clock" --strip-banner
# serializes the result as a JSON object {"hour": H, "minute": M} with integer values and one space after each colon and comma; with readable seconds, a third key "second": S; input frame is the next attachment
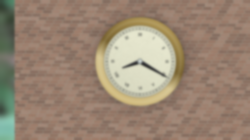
{"hour": 8, "minute": 20}
